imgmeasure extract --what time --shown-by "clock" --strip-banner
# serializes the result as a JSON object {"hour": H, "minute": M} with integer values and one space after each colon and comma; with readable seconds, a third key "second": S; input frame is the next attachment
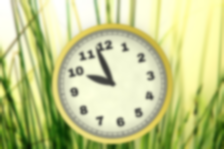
{"hour": 9, "minute": 58}
